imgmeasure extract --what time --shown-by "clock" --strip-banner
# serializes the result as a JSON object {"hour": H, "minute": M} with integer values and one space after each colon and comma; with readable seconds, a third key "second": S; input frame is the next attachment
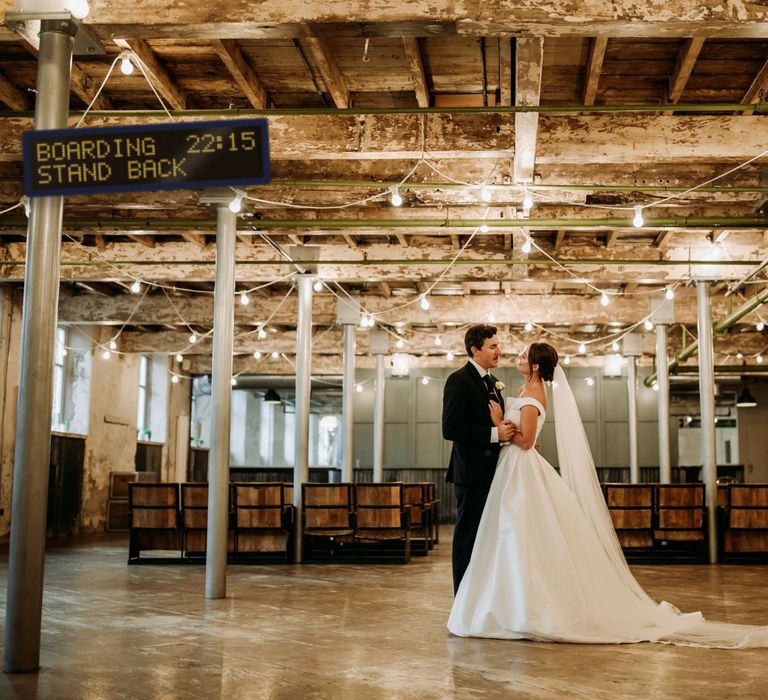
{"hour": 22, "minute": 15}
